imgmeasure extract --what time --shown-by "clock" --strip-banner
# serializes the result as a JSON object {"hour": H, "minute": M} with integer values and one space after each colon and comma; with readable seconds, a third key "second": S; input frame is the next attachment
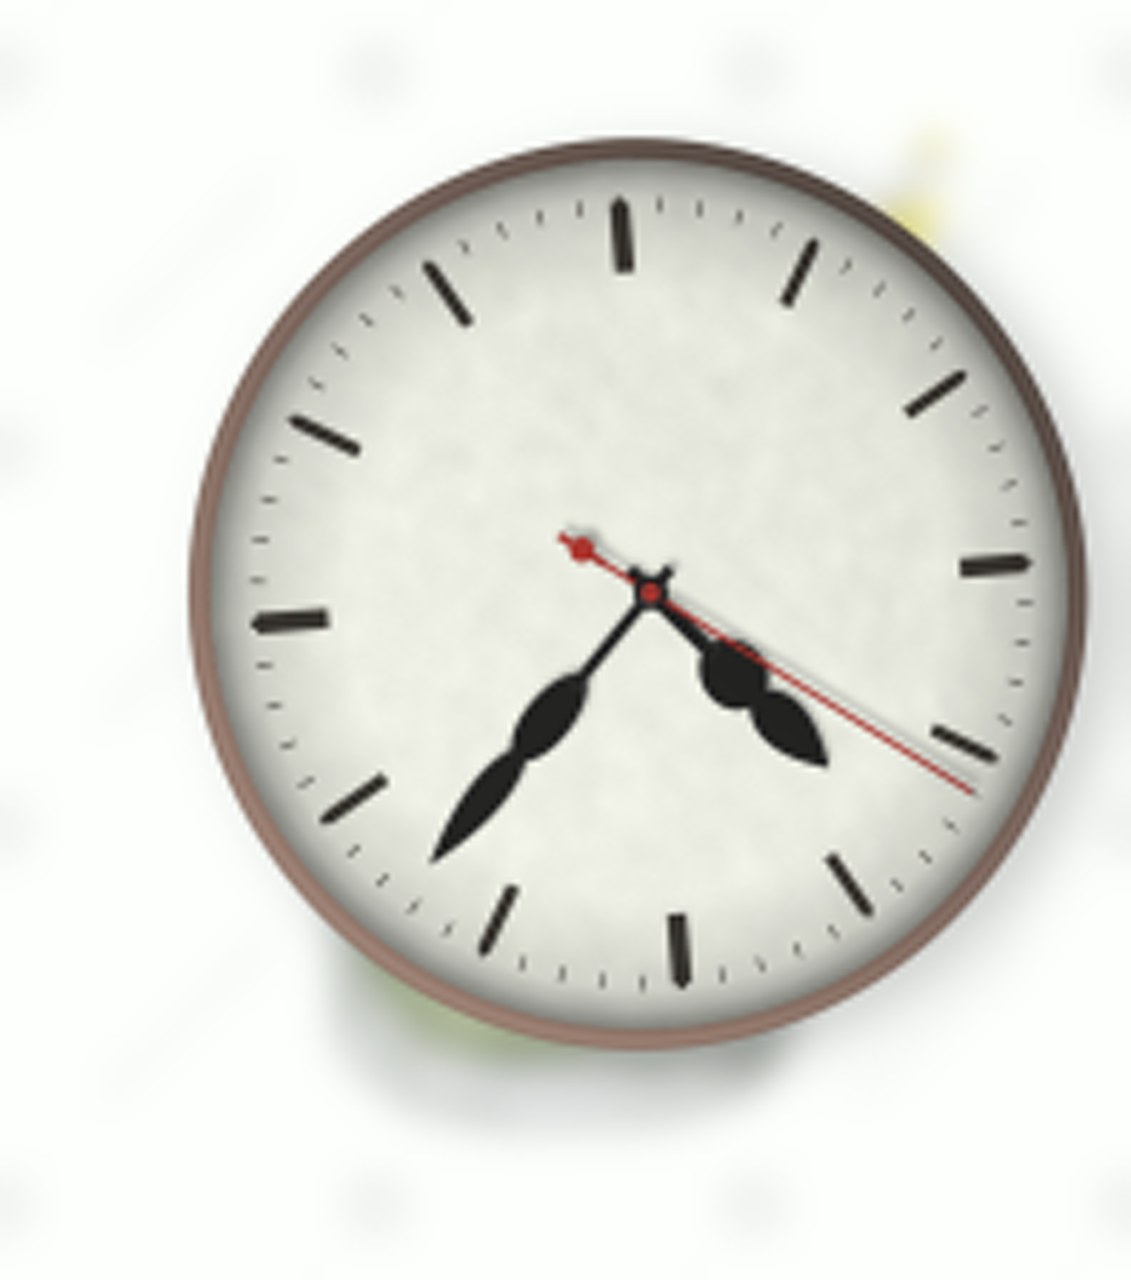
{"hour": 4, "minute": 37, "second": 21}
